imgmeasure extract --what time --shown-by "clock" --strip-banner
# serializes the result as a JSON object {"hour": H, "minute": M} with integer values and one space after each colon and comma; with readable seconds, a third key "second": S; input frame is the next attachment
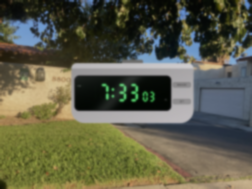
{"hour": 7, "minute": 33}
